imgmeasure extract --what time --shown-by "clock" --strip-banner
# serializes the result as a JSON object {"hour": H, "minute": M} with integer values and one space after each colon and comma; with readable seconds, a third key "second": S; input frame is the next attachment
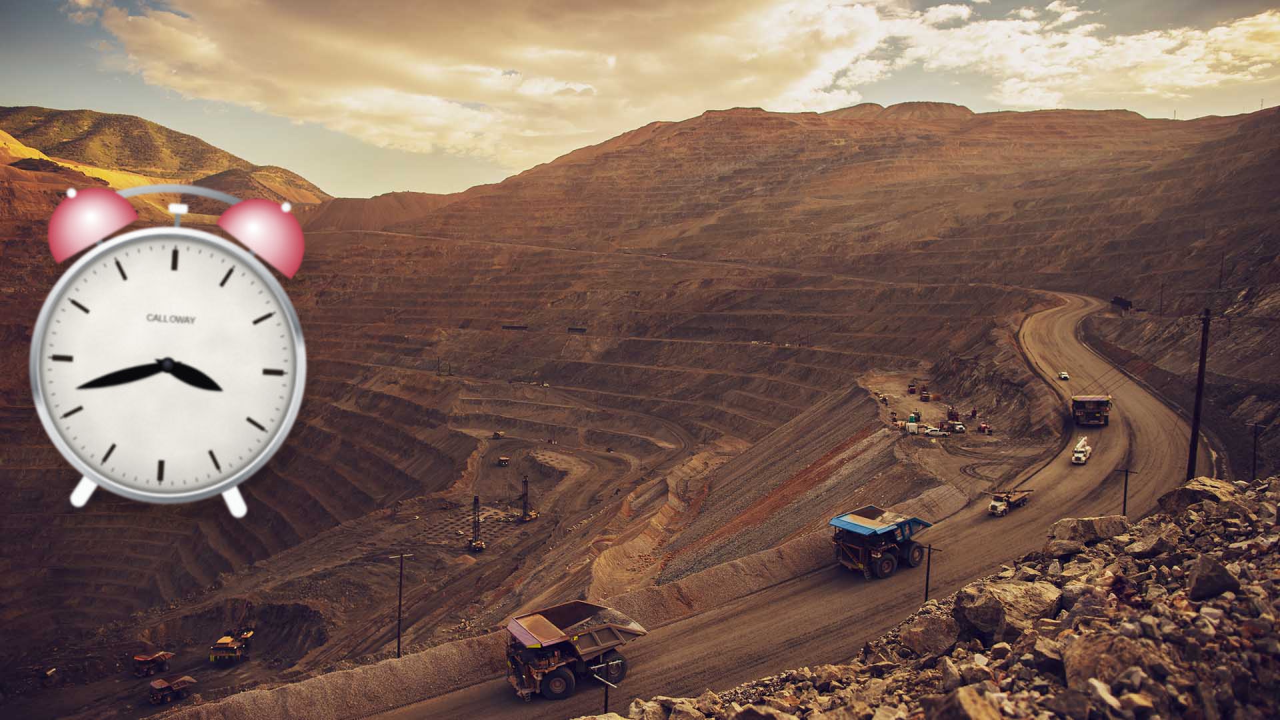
{"hour": 3, "minute": 42}
